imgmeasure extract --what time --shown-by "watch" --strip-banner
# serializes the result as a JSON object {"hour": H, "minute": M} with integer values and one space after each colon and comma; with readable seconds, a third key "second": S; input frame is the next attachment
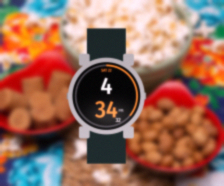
{"hour": 4, "minute": 34}
